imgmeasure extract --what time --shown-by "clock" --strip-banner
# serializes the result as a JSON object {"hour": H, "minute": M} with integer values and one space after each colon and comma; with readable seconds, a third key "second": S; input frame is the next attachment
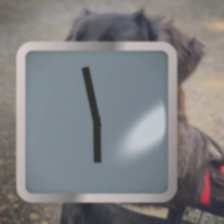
{"hour": 5, "minute": 58}
